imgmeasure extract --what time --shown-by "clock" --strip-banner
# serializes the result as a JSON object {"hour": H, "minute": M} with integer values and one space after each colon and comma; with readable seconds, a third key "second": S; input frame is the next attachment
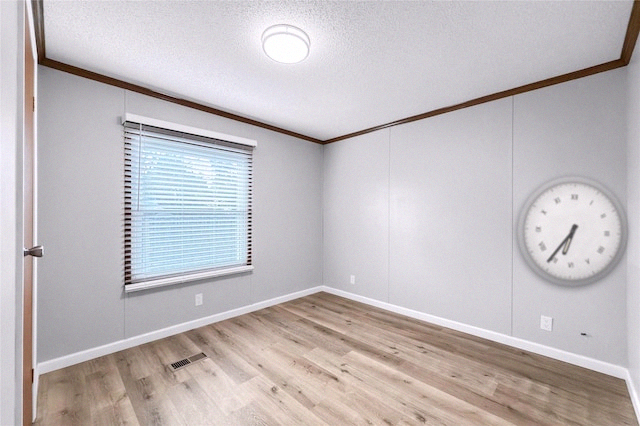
{"hour": 6, "minute": 36}
